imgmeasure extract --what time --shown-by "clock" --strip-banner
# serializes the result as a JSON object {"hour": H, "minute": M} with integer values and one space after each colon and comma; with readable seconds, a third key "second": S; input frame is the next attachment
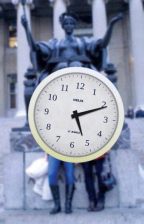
{"hour": 5, "minute": 11}
